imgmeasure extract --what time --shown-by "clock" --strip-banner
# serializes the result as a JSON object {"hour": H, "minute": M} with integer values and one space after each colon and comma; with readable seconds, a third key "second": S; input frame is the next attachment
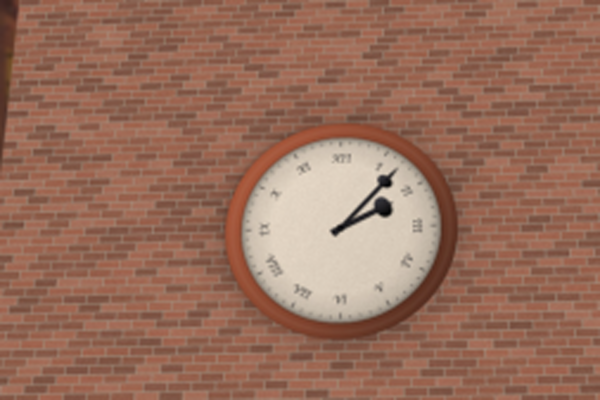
{"hour": 2, "minute": 7}
